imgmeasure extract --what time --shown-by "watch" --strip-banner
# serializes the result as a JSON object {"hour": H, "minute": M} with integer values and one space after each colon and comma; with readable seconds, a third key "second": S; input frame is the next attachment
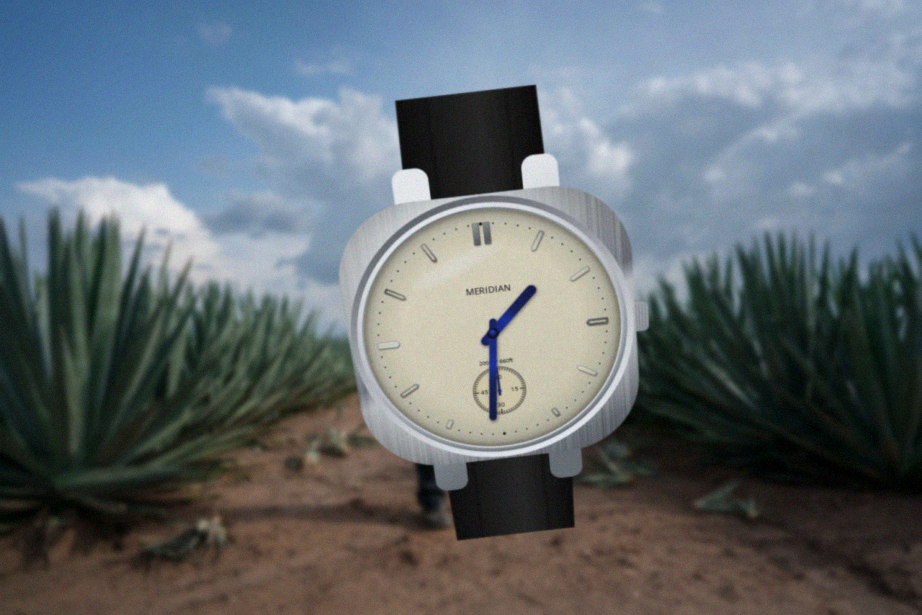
{"hour": 1, "minute": 31}
